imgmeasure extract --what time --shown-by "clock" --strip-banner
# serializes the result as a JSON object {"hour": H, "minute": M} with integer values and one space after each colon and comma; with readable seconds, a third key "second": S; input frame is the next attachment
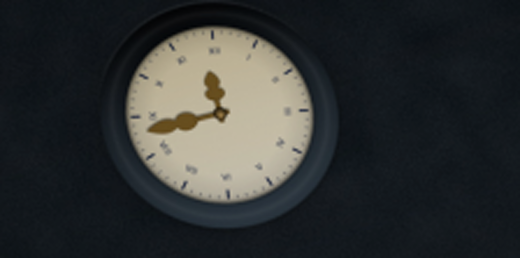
{"hour": 11, "minute": 43}
